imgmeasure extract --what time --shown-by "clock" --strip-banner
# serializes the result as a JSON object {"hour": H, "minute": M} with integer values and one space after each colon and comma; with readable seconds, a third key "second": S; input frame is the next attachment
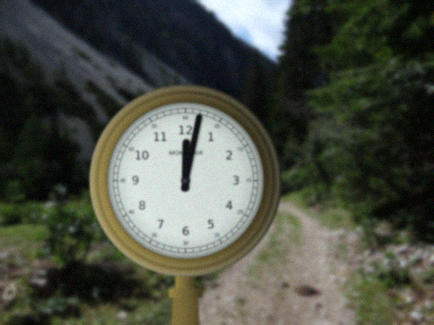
{"hour": 12, "minute": 2}
